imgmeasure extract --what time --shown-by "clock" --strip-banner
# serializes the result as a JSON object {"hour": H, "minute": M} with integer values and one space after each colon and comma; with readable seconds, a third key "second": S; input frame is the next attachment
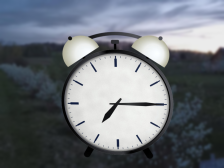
{"hour": 7, "minute": 15}
